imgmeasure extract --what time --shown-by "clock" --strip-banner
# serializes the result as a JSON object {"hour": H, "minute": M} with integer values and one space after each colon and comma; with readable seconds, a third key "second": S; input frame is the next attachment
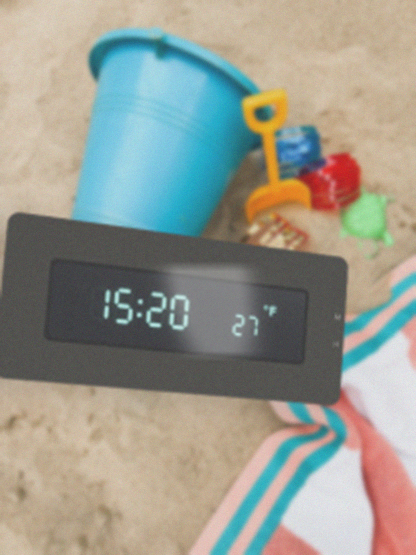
{"hour": 15, "minute": 20}
